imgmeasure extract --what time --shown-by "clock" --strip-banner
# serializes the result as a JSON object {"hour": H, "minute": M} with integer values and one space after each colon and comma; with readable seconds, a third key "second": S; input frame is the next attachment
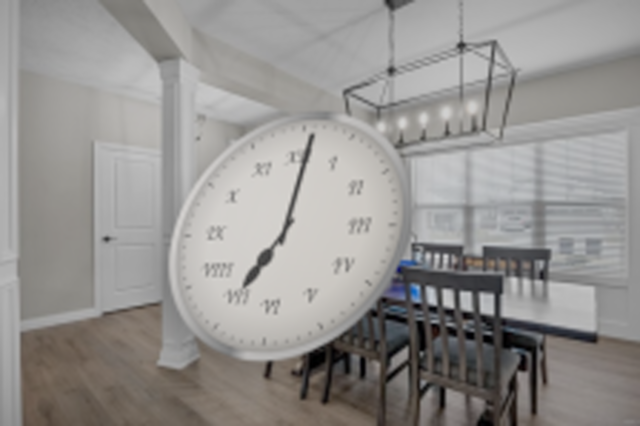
{"hour": 7, "minute": 1}
